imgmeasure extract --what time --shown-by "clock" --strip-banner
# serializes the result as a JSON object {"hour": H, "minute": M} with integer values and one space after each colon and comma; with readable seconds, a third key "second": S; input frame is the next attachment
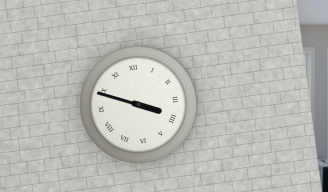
{"hour": 3, "minute": 49}
